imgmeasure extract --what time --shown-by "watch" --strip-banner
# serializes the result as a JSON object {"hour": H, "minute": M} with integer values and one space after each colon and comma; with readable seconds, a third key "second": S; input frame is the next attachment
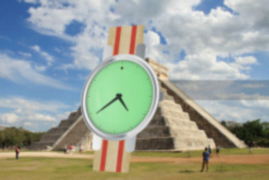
{"hour": 4, "minute": 39}
